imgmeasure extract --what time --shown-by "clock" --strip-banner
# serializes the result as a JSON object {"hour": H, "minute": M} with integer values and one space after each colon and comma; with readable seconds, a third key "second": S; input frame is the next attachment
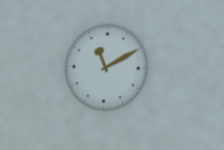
{"hour": 11, "minute": 10}
